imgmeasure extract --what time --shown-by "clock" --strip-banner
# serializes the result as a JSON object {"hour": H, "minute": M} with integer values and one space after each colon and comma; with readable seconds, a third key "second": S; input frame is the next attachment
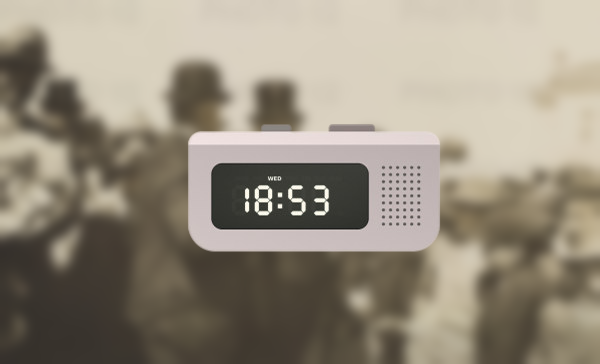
{"hour": 18, "minute": 53}
